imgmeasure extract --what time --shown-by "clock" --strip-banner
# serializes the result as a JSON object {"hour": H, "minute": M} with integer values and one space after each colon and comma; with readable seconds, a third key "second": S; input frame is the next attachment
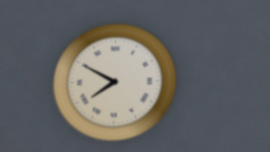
{"hour": 7, "minute": 50}
